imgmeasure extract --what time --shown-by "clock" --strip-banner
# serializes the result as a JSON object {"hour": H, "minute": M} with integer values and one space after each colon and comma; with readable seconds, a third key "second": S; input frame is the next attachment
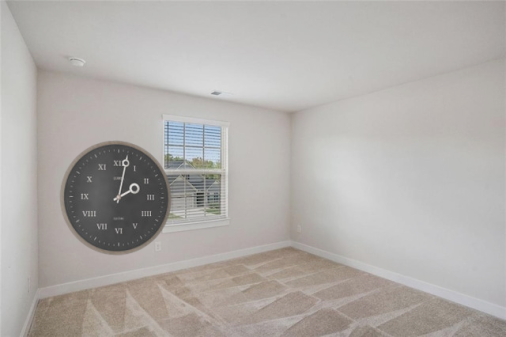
{"hour": 2, "minute": 2}
